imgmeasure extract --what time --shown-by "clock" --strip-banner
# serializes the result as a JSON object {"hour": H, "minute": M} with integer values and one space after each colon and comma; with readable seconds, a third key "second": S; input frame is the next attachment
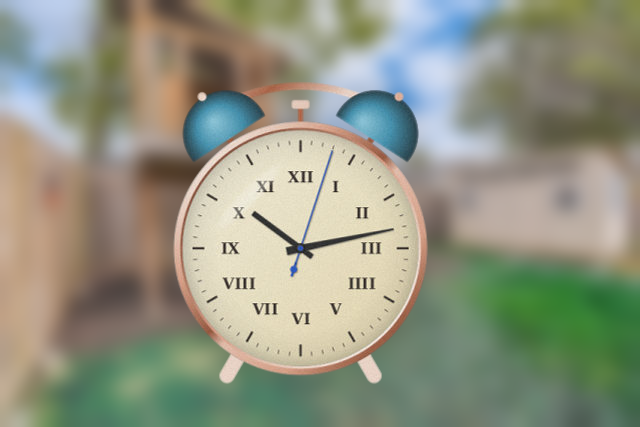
{"hour": 10, "minute": 13, "second": 3}
